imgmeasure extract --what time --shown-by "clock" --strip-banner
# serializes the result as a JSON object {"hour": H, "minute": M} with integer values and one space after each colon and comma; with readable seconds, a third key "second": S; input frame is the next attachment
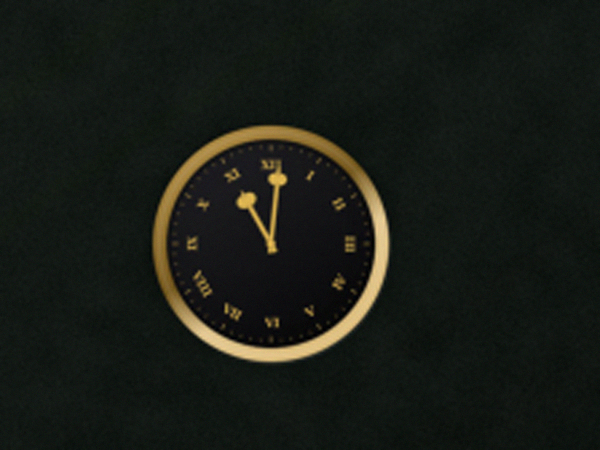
{"hour": 11, "minute": 1}
